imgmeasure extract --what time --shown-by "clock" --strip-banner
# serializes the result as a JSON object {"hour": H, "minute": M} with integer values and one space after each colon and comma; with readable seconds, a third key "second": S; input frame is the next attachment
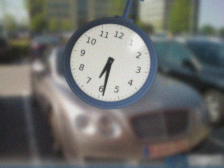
{"hour": 6, "minute": 29}
